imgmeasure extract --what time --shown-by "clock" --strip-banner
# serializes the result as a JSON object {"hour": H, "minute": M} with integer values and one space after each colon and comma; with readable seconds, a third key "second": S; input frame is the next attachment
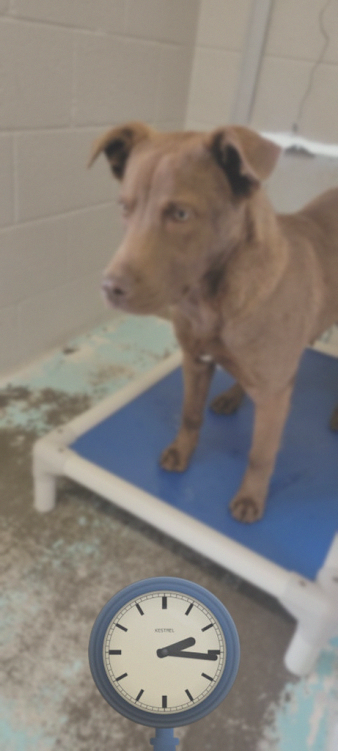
{"hour": 2, "minute": 16}
